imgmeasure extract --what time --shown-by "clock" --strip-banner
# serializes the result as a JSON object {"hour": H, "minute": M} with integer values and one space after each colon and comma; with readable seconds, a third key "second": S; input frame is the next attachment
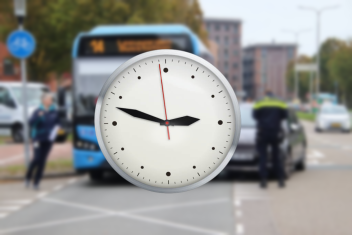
{"hour": 2, "minute": 47, "second": 59}
